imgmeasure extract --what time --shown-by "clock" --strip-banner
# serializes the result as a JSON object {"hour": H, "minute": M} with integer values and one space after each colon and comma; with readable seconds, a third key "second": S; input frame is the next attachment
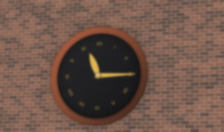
{"hour": 11, "minute": 15}
